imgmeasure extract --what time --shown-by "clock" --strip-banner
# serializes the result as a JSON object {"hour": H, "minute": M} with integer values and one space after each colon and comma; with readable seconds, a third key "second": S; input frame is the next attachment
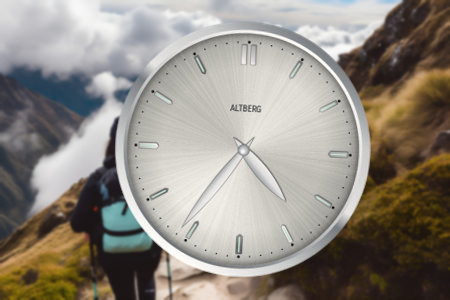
{"hour": 4, "minute": 36}
